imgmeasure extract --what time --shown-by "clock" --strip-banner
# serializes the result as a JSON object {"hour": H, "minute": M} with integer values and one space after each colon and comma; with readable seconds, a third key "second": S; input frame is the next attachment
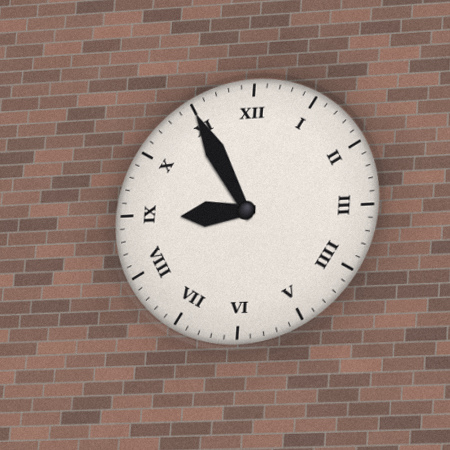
{"hour": 8, "minute": 55}
